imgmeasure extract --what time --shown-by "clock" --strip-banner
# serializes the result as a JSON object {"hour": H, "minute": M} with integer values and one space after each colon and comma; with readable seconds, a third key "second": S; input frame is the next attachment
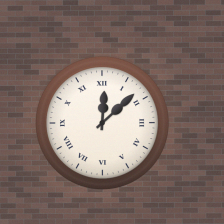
{"hour": 12, "minute": 8}
